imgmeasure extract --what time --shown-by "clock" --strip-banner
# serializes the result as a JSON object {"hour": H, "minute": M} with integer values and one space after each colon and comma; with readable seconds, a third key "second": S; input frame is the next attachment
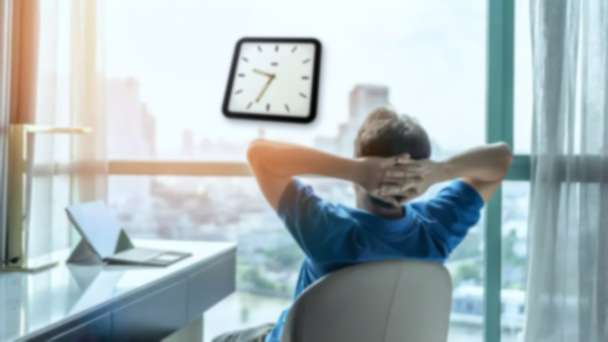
{"hour": 9, "minute": 34}
